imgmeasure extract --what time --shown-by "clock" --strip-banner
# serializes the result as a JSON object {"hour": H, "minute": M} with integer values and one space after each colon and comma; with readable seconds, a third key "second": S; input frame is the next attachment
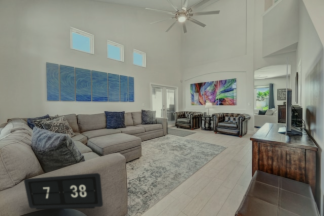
{"hour": 7, "minute": 38}
